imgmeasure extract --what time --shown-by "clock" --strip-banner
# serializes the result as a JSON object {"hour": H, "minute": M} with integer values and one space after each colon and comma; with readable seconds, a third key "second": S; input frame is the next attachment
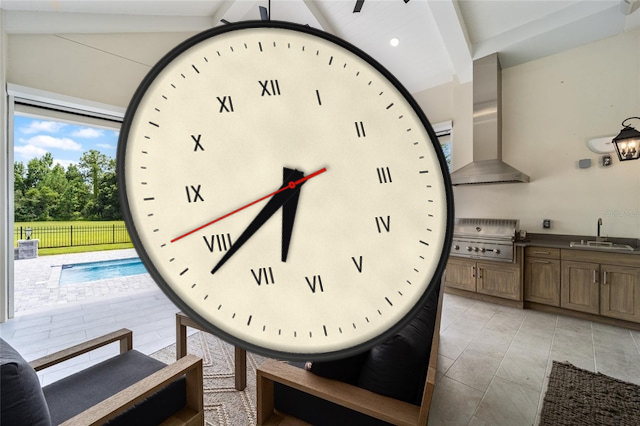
{"hour": 6, "minute": 38, "second": 42}
